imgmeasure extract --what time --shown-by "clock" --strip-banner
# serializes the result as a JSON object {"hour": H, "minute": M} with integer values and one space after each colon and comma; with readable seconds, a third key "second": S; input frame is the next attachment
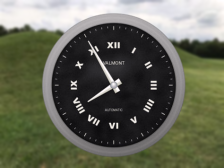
{"hour": 7, "minute": 55}
